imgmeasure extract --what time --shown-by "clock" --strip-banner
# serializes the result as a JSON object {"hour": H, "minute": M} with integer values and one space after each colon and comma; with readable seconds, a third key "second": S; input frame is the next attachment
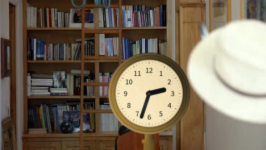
{"hour": 2, "minute": 33}
